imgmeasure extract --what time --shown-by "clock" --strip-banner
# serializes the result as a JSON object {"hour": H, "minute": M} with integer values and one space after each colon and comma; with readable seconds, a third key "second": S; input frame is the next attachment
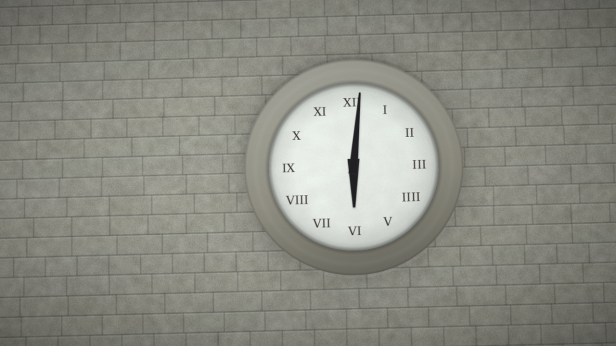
{"hour": 6, "minute": 1}
